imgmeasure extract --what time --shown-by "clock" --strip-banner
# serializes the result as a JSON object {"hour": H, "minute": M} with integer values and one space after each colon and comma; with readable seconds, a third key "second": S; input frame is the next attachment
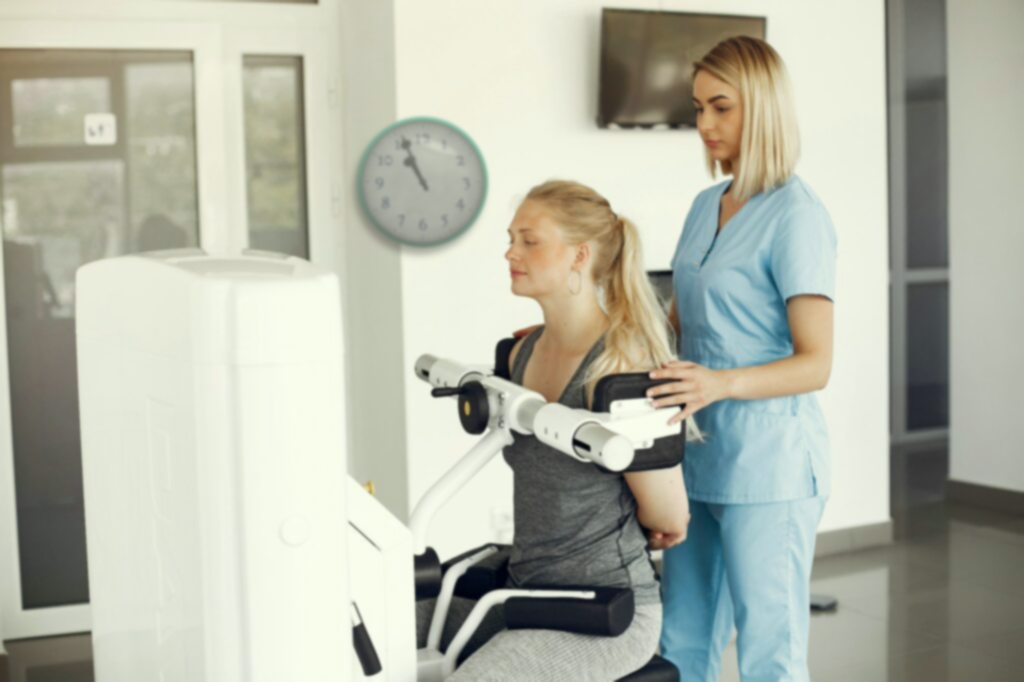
{"hour": 10, "minute": 56}
